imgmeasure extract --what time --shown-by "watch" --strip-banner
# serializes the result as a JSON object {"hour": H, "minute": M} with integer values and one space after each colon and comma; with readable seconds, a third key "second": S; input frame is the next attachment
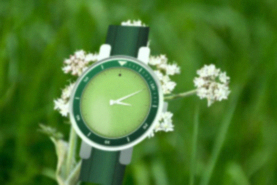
{"hour": 3, "minute": 10}
